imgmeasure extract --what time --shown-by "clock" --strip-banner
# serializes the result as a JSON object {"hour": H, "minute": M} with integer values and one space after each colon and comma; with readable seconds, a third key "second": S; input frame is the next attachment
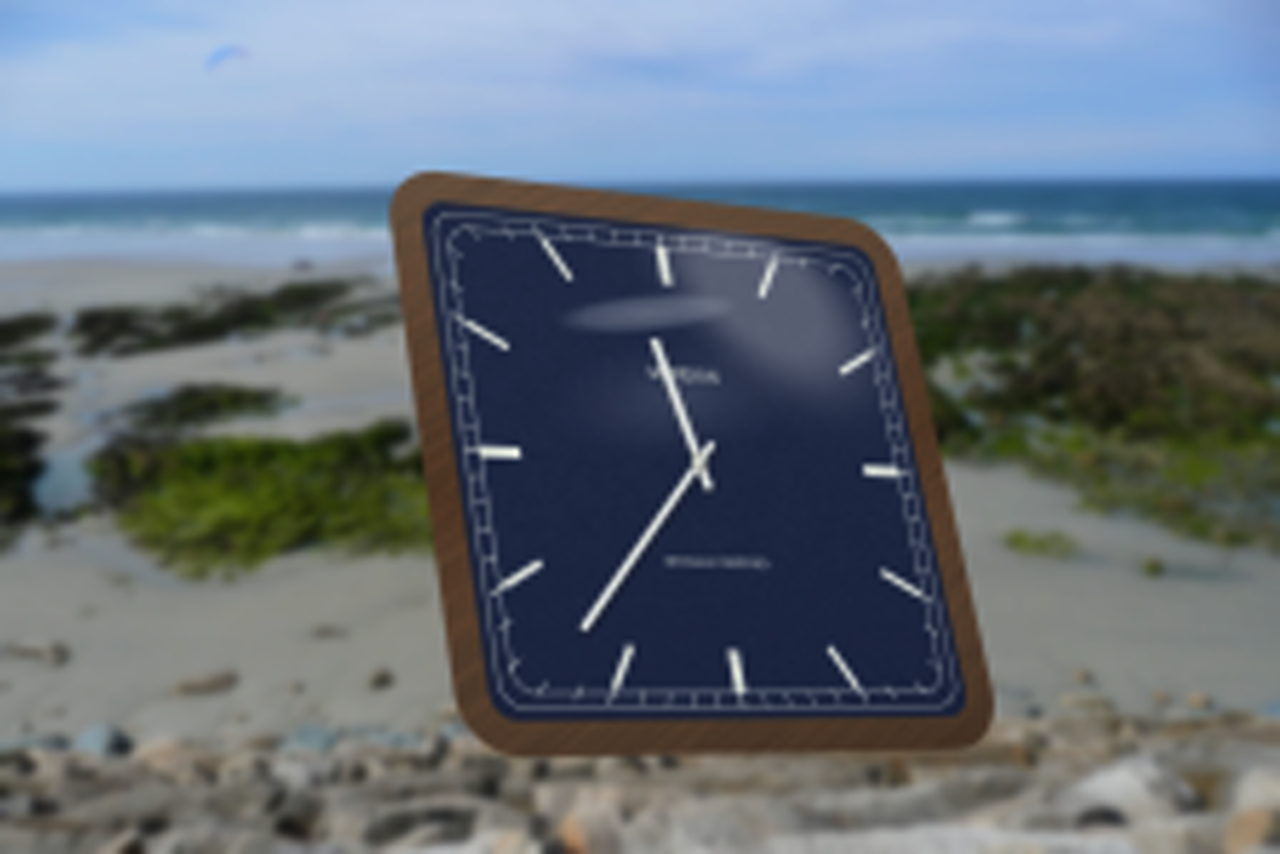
{"hour": 11, "minute": 37}
